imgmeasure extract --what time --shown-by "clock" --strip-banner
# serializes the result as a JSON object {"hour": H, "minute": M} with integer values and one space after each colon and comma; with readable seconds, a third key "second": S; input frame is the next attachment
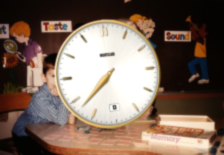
{"hour": 7, "minute": 38}
